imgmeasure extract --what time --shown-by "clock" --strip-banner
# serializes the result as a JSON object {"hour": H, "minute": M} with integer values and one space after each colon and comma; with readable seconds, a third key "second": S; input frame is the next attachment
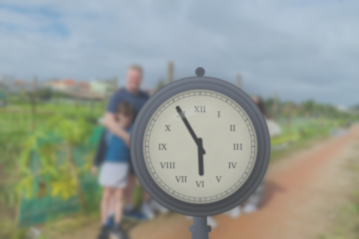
{"hour": 5, "minute": 55}
